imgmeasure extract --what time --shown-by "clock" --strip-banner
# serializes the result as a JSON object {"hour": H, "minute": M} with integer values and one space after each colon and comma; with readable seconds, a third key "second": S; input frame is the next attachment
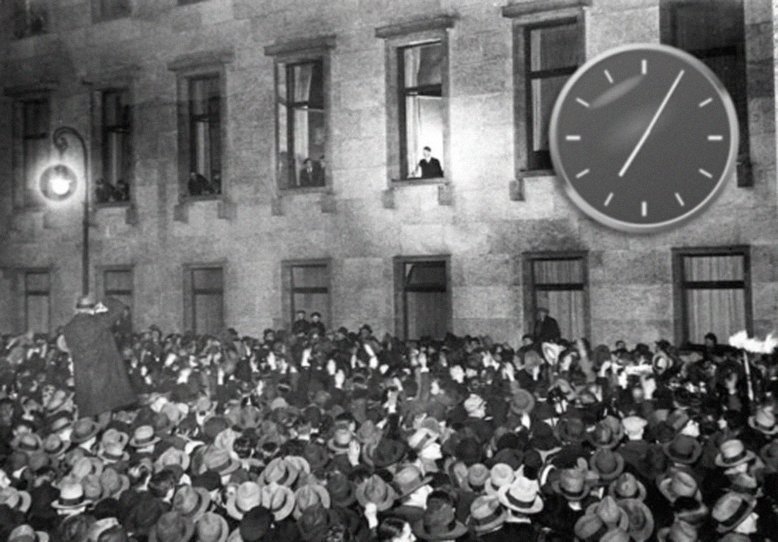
{"hour": 7, "minute": 5}
